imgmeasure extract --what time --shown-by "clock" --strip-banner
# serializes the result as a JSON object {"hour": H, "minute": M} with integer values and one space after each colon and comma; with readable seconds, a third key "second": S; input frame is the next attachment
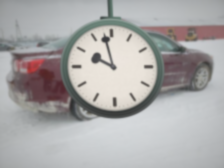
{"hour": 9, "minute": 58}
